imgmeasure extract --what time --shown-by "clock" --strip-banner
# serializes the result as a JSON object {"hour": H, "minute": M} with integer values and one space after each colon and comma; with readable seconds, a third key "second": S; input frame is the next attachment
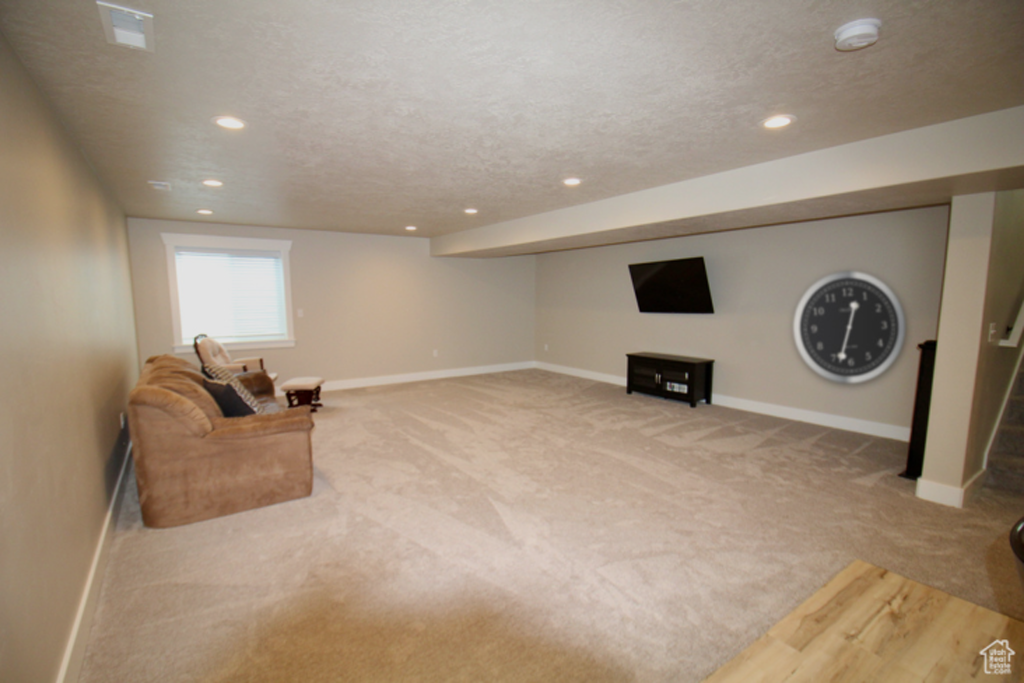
{"hour": 12, "minute": 33}
